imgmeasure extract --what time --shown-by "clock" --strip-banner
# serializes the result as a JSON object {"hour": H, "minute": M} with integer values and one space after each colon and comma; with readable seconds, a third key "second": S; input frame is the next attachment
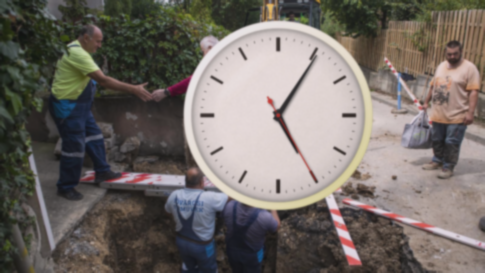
{"hour": 5, "minute": 5, "second": 25}
